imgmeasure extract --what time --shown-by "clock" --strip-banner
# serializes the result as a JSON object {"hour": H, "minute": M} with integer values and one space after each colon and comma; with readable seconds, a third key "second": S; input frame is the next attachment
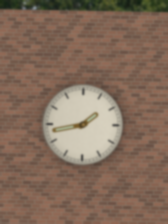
{"hour": 1, "minute": 43}
